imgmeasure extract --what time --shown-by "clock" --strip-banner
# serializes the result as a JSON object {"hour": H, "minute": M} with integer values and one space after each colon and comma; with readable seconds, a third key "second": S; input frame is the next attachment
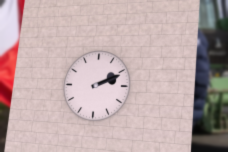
{"hour": 2, "minute": 11}
